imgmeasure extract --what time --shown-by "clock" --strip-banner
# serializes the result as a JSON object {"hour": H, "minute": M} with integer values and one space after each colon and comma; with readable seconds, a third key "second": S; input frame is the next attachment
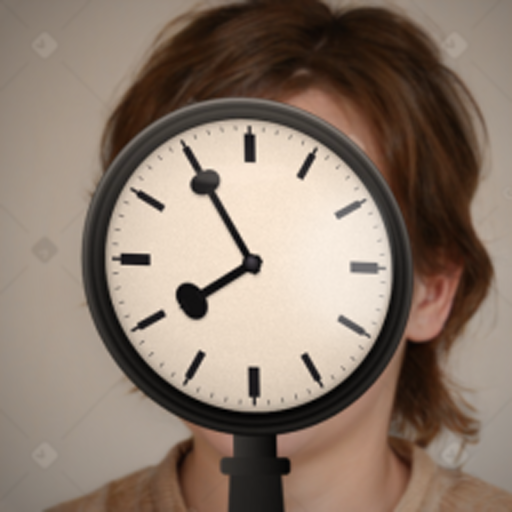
{"hour": 7, "minute": 55}
